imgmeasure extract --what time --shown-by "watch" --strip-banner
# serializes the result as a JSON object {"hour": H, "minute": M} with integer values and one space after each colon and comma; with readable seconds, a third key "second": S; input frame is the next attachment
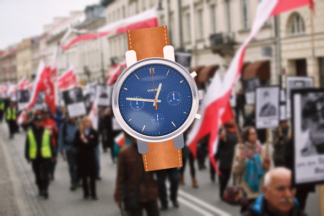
{"hour": 12, "minute": 47}
